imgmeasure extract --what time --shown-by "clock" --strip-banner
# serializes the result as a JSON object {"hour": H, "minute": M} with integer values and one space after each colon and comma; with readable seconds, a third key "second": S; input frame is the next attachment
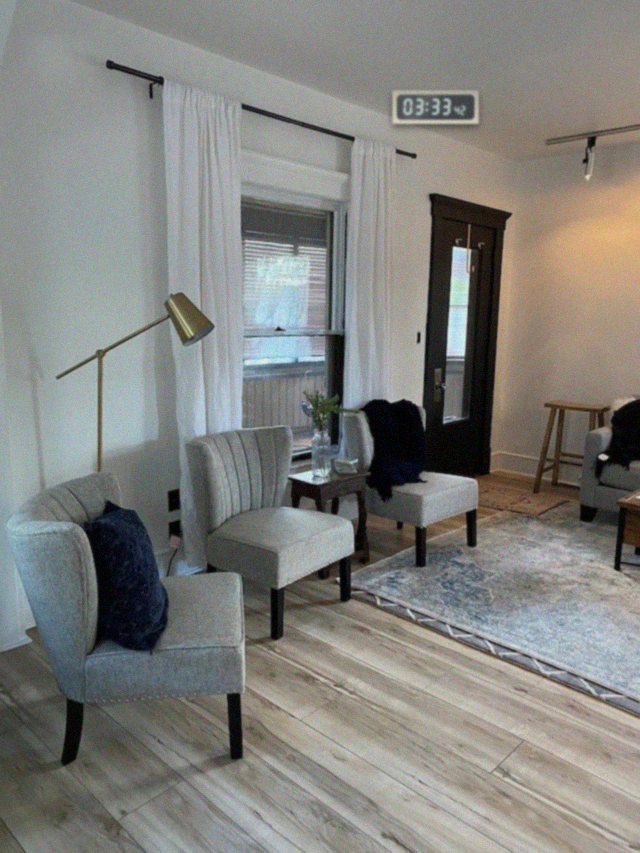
{"hour": 3, "minute": 33}
